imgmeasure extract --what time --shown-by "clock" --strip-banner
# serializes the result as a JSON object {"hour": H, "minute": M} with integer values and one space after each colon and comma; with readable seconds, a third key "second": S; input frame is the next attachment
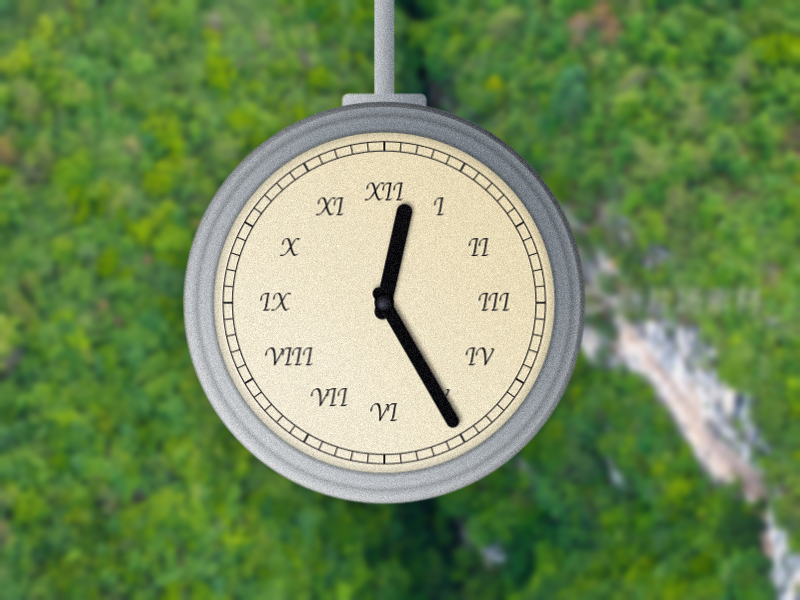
{"hour": 12, "minute": 25}
